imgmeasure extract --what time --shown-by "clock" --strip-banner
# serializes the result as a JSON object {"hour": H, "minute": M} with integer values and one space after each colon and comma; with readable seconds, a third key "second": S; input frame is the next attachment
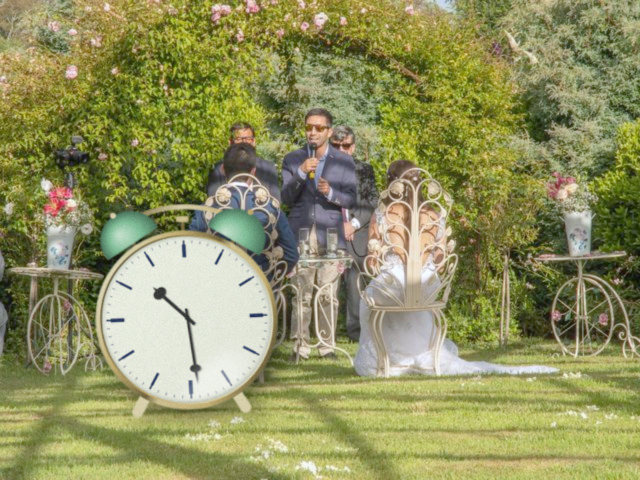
{"hour": 10, "minute": 29}
